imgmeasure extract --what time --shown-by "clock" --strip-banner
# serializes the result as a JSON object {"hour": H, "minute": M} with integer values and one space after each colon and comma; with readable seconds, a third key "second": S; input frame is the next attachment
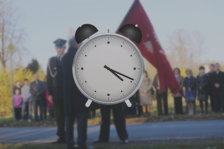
{"hour": 4, "minute": 19}
